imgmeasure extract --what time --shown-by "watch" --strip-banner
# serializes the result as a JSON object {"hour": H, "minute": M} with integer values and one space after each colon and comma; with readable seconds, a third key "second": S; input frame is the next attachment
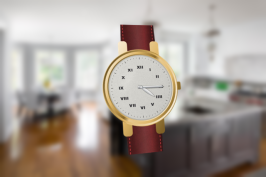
{"hour": 4, "minute": 15}
